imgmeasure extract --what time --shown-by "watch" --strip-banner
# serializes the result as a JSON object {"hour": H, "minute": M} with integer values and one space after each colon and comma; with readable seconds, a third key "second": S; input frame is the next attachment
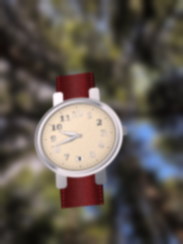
{"hour": 9, "minute": 42}
